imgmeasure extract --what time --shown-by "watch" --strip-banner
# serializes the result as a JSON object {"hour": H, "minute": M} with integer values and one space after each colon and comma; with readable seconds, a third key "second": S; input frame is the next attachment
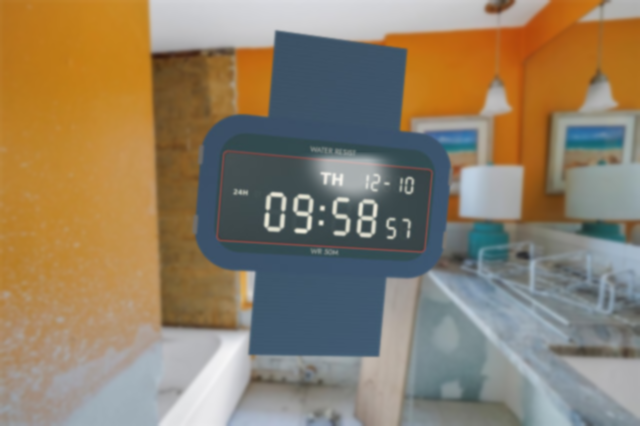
{"hour": 9, "minute": 58, "second": 57}
